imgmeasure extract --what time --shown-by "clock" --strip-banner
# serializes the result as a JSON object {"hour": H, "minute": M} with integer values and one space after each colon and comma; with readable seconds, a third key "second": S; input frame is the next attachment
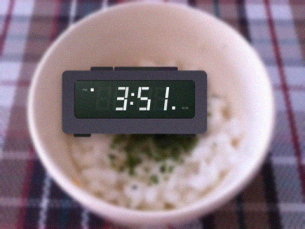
{"hour": 3, "minute": 51}
